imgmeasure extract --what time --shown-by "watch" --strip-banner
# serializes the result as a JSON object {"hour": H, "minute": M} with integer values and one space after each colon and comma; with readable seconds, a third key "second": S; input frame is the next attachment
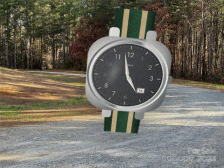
{"hour": 4, "minute": 58}
